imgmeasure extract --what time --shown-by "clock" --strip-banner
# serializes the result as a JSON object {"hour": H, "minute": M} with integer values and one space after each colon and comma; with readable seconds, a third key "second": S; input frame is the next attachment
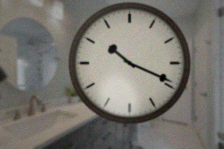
{"hour": 10, "minute": 19}
